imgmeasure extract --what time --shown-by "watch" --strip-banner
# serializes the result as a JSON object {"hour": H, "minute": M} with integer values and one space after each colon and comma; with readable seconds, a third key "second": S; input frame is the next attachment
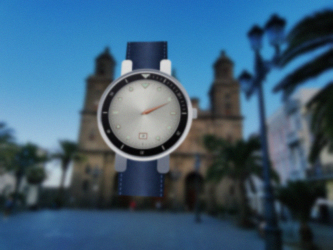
{"hour": 2, "minute": 11}
